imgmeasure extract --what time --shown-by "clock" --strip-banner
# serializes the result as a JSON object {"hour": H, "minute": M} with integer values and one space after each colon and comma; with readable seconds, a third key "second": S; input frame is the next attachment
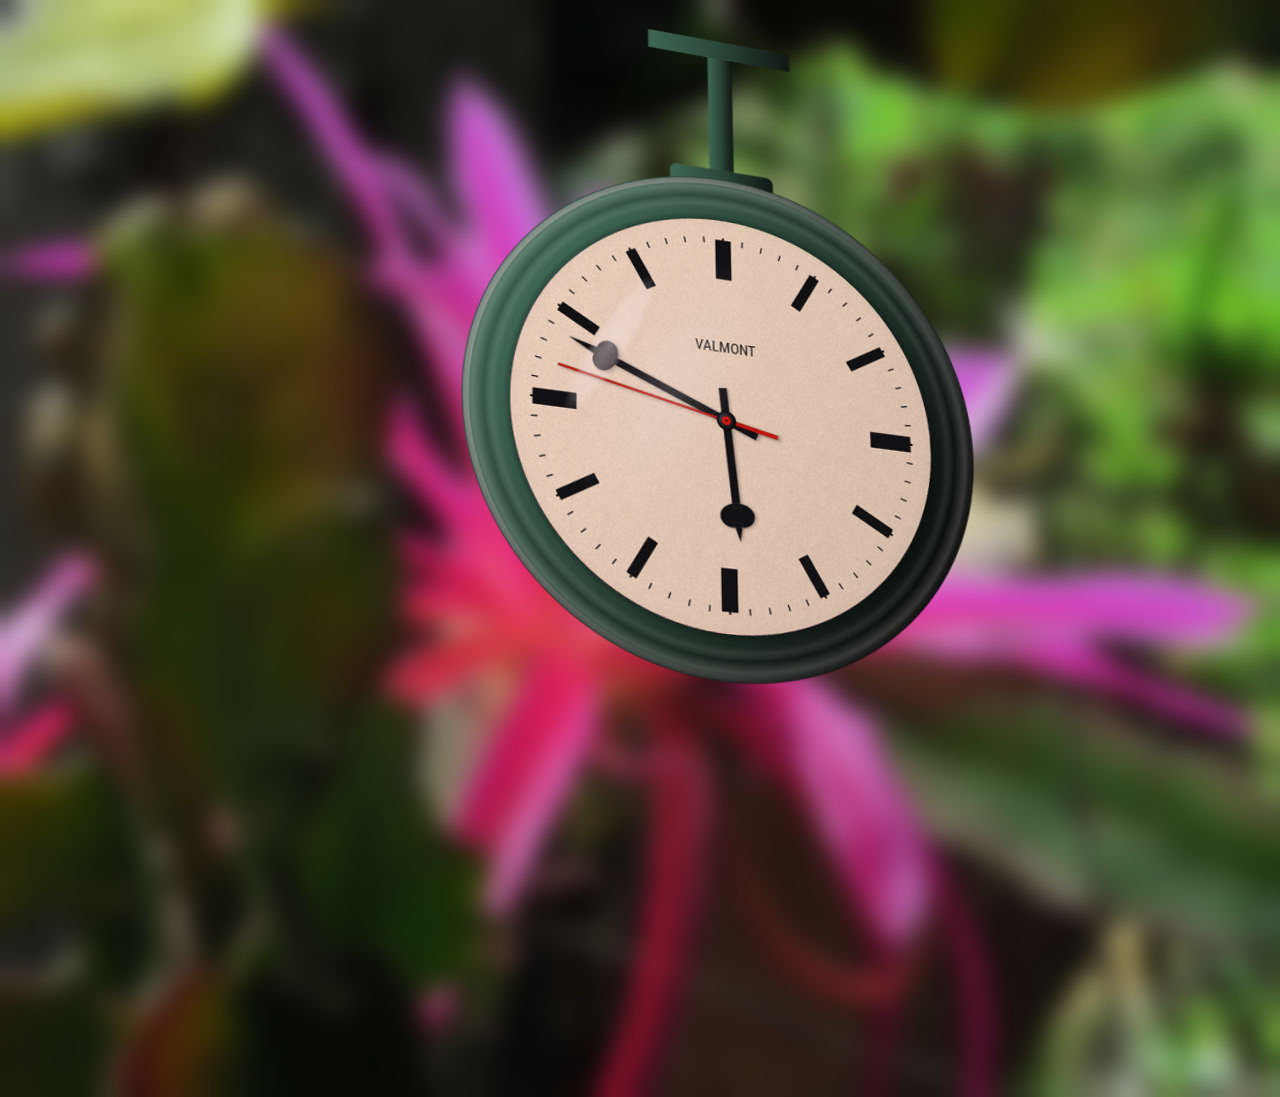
{"hour": 5, "minute": 48, "second": 47}
